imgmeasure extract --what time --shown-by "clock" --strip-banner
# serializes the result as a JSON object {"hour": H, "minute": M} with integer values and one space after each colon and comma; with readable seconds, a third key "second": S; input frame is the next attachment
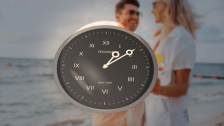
{"hour": 1, "minute": 9}
